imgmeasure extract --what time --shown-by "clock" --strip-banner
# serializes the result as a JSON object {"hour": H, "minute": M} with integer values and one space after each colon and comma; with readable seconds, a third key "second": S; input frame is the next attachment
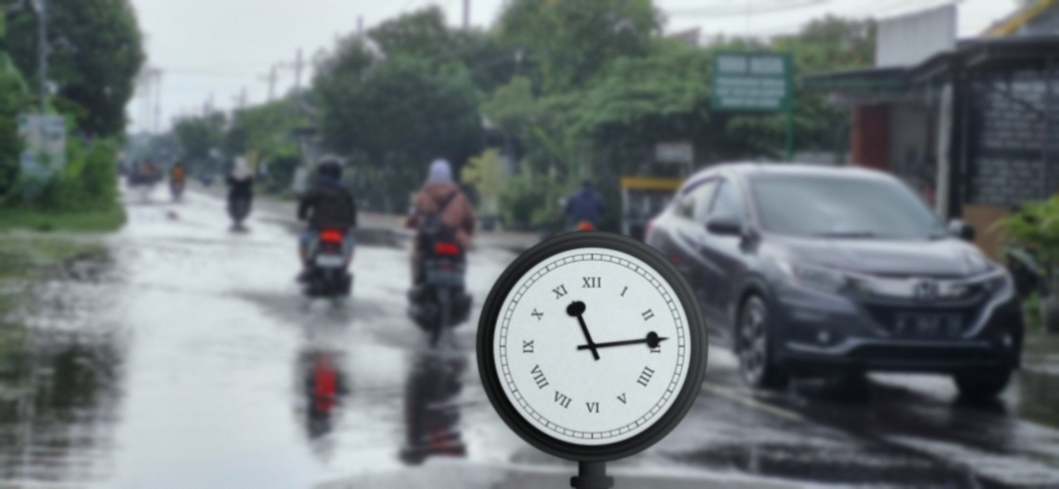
{"hour": 11, "minute": 14}
